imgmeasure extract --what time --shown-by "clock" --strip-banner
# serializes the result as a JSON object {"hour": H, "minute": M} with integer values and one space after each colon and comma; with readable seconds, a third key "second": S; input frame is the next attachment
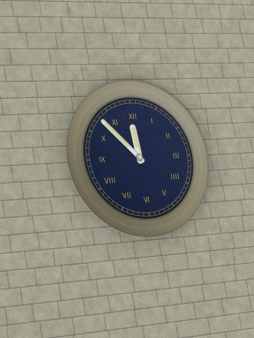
{"hour": 11, "minute": 53}
